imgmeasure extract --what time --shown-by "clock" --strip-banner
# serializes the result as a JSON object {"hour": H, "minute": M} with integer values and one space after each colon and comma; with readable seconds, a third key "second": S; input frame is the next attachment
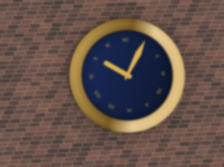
{"hour": 10, "minute": 5}
